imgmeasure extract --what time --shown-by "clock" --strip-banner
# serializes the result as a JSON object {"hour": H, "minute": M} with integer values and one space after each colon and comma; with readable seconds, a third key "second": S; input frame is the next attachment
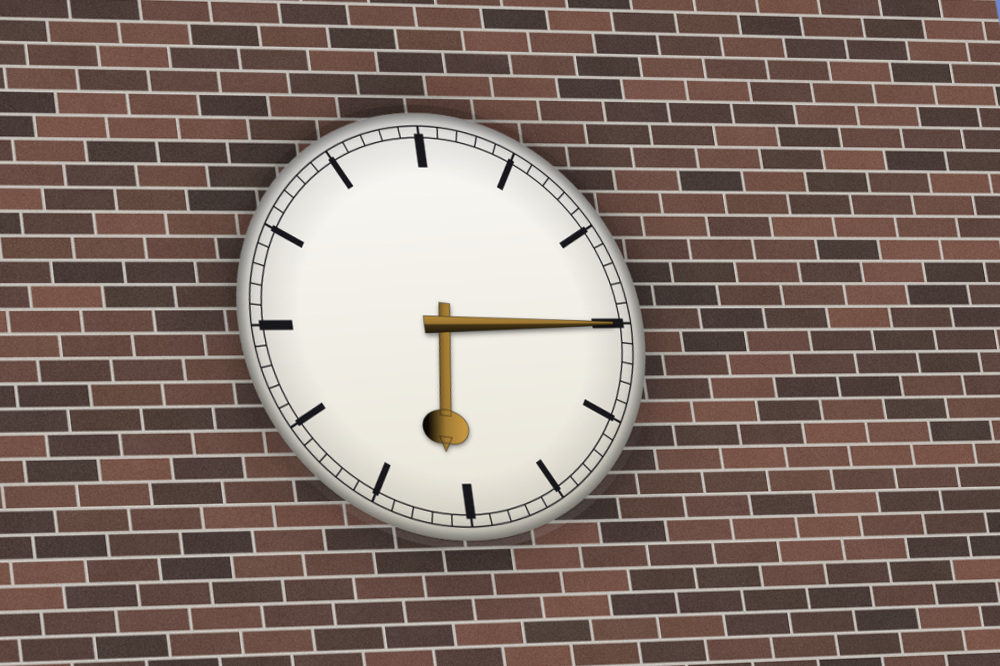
{"hour": 6, "minute": 15}
